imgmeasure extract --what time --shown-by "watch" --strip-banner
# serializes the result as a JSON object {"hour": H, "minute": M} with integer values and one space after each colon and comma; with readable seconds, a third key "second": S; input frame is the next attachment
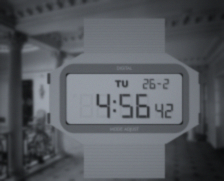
{"hour": 4, "minute": 56, "second": 42}
